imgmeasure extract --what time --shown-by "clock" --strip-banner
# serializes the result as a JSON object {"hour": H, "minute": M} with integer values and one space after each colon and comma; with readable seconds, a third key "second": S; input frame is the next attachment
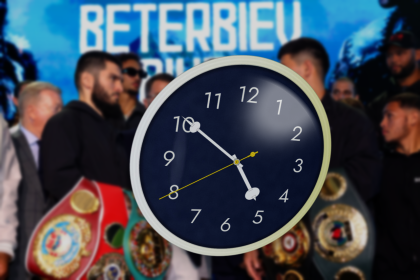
{"hour": 4, "minute": 50, "second": 40}
